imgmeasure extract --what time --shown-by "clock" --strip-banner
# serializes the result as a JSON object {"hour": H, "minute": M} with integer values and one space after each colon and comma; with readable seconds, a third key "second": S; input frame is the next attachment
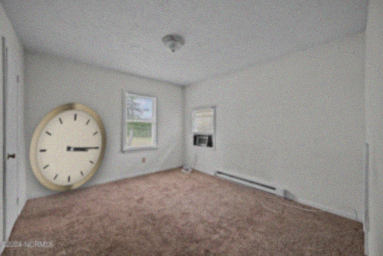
{"hour": 3, "minute": 15}
